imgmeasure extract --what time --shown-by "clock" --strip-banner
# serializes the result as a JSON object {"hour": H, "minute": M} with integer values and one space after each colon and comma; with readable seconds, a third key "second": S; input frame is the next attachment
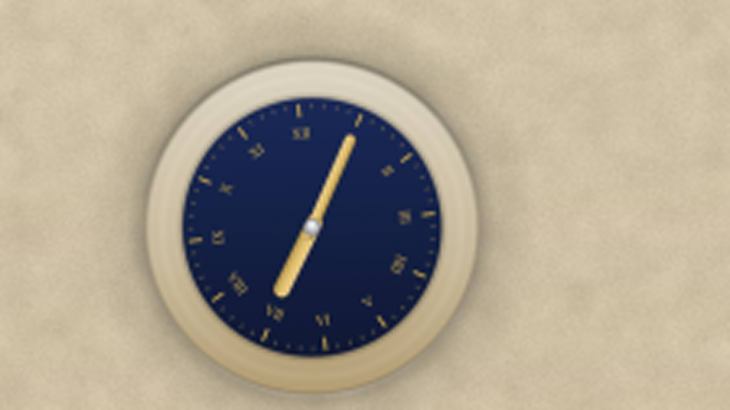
{"hour": 7, "minute": 5}
